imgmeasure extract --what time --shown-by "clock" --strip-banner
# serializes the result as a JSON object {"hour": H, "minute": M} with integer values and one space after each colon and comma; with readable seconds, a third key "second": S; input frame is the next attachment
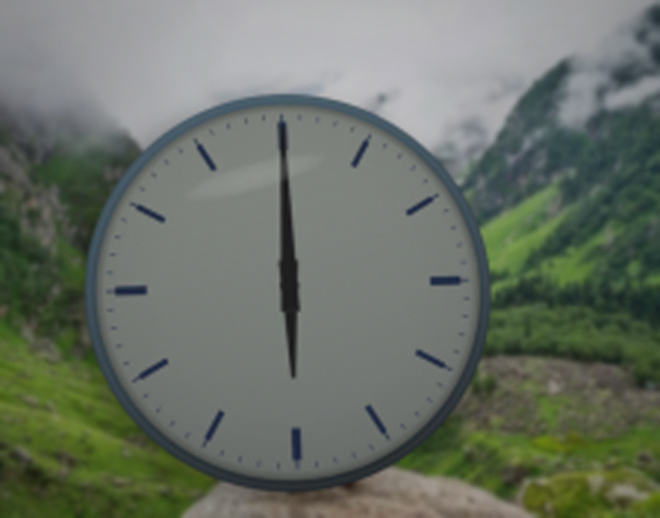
{"hour": 6, "minute": 0}
